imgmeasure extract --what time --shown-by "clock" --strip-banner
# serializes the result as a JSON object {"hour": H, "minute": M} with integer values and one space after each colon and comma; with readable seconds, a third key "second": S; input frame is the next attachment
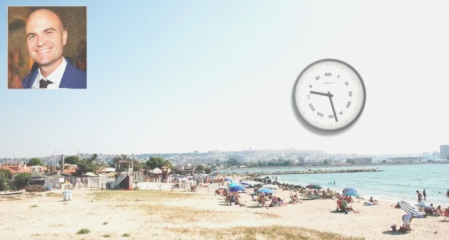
{"hour": 9, "minute": 28}
